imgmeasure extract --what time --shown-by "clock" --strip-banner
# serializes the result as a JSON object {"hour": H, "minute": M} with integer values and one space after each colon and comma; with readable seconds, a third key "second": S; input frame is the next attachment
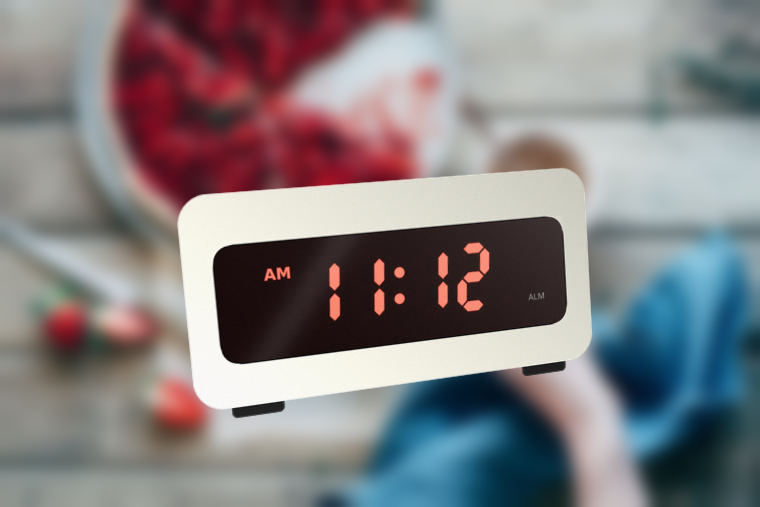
{"hour": 11, "minute": 12}
